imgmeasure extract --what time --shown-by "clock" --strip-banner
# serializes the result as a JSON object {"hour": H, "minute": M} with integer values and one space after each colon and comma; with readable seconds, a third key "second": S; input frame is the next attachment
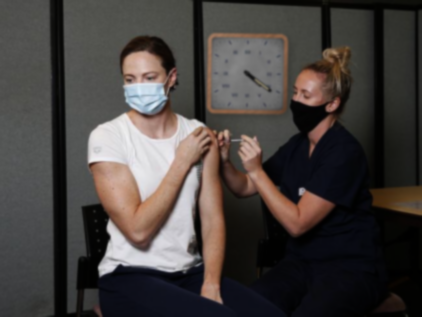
{"hour": 4, "minute": 21}
